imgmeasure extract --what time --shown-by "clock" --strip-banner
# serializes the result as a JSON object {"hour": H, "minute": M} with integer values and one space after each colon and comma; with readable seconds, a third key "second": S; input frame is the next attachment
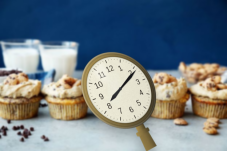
{"hour": 8, "minute": 11}
